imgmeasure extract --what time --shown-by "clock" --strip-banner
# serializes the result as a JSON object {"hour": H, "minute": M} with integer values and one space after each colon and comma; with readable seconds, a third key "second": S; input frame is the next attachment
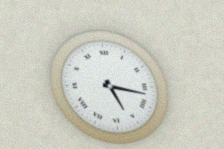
{"hour": 5, "minute": 17}
